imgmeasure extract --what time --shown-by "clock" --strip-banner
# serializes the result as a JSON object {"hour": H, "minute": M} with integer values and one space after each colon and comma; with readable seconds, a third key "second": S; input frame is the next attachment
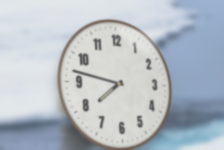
{"hour": 7, "minute": 47}
